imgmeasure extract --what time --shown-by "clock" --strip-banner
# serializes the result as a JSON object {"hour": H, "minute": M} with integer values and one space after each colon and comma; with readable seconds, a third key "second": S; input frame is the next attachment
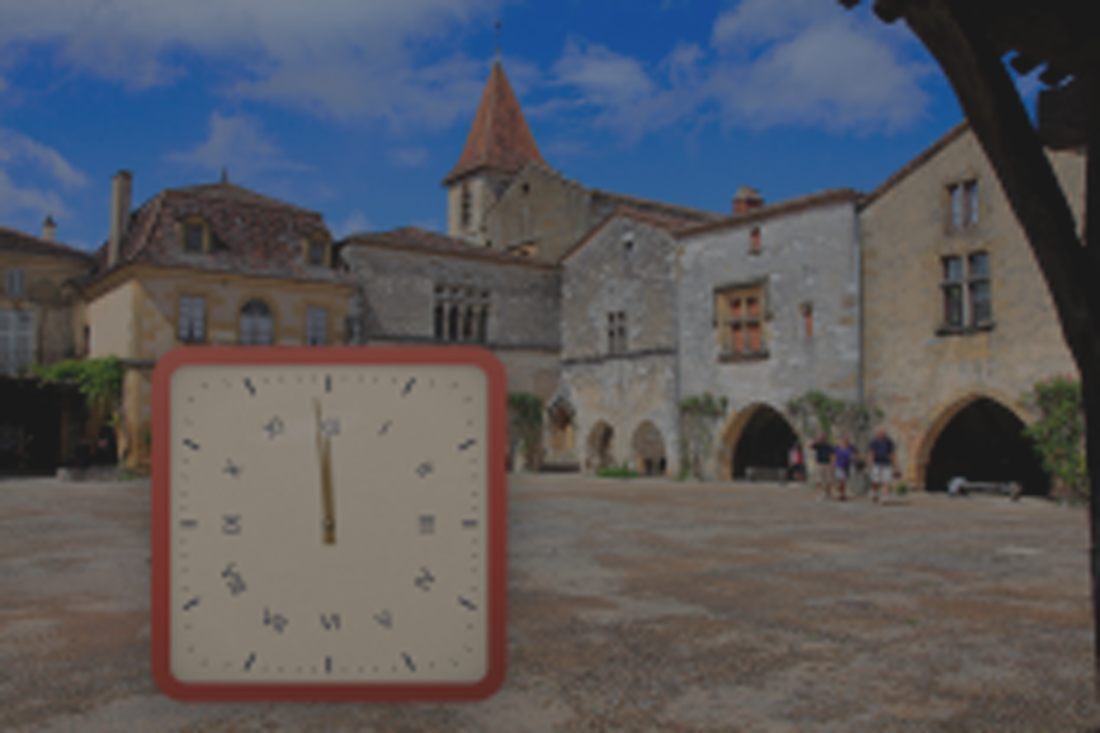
{"hour": 11, "minute": 59}
